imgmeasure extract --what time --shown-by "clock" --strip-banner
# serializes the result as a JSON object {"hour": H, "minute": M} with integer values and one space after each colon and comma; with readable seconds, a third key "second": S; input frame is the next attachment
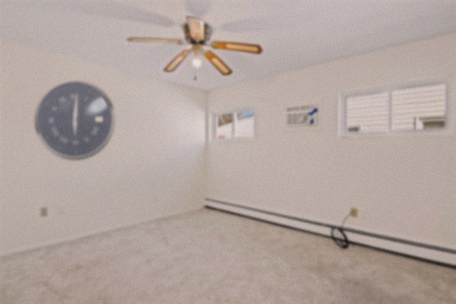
{"hour": 6, "minute": 1}
